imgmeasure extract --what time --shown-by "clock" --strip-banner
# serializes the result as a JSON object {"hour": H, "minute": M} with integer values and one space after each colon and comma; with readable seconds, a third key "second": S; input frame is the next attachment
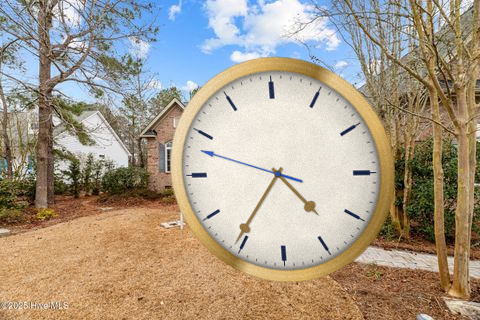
{"hour": 4, "minute": 35, "second": 48}
